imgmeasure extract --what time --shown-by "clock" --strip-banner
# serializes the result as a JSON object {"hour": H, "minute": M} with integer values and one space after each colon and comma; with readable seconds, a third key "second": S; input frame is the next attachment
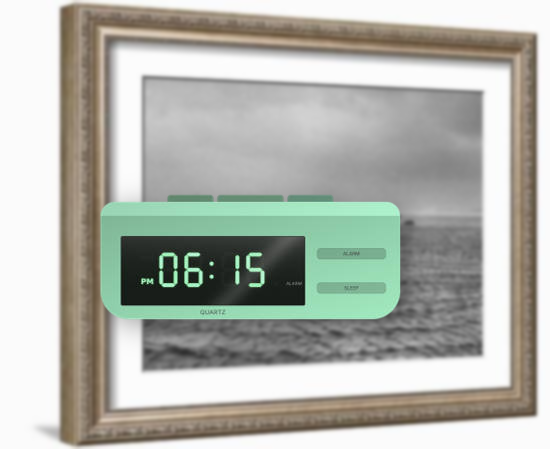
{"hour": 6, "minute": 15}
